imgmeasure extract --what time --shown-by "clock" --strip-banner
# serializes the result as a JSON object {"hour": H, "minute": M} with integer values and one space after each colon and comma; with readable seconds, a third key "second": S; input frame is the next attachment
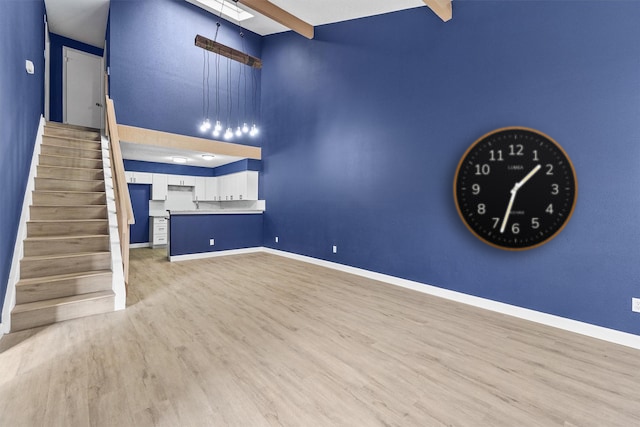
{"hour": 1, "minute": 33}
